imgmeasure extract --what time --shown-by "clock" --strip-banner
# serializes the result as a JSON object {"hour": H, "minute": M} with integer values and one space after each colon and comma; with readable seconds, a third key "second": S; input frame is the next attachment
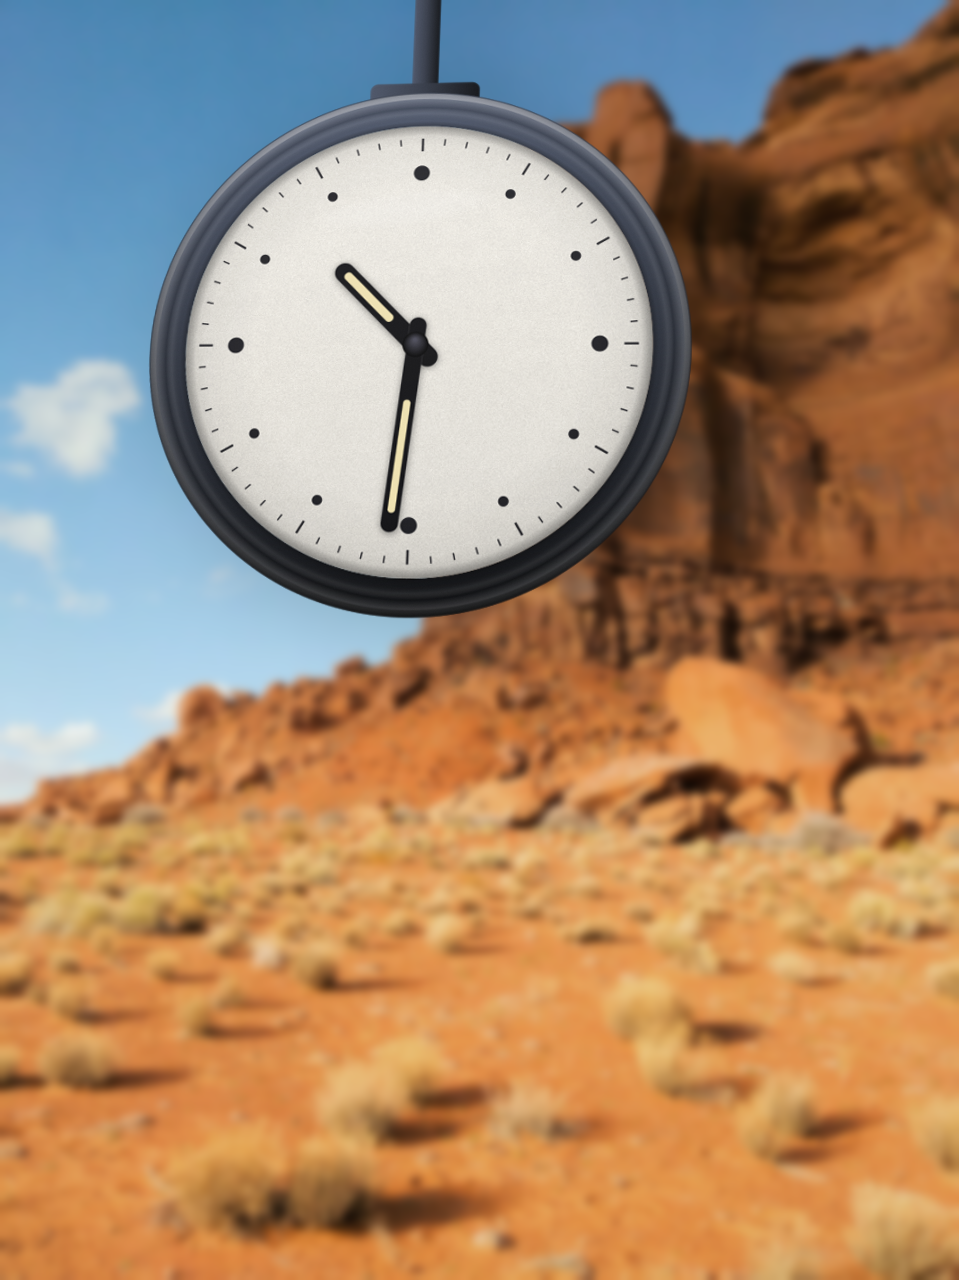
{"hour": 10, "minute": 31}
